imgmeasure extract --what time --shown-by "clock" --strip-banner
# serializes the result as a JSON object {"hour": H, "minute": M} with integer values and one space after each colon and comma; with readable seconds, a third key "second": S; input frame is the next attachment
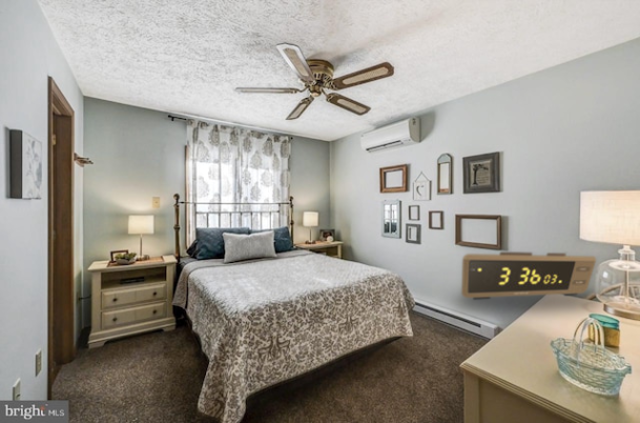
{"hour": 3, "minute": 36, "second": 3}
